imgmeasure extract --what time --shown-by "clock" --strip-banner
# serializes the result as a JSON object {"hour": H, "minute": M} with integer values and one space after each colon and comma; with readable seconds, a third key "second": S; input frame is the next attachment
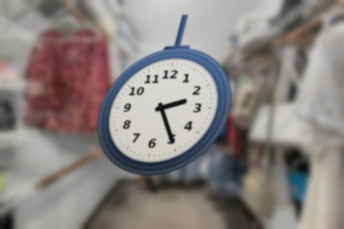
{"hour": 2, "minute": 25}
